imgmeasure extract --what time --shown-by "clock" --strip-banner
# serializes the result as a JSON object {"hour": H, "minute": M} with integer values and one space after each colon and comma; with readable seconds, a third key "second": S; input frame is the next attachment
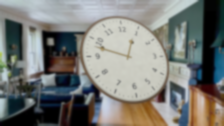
{"hour": 12, "minute": 48}
